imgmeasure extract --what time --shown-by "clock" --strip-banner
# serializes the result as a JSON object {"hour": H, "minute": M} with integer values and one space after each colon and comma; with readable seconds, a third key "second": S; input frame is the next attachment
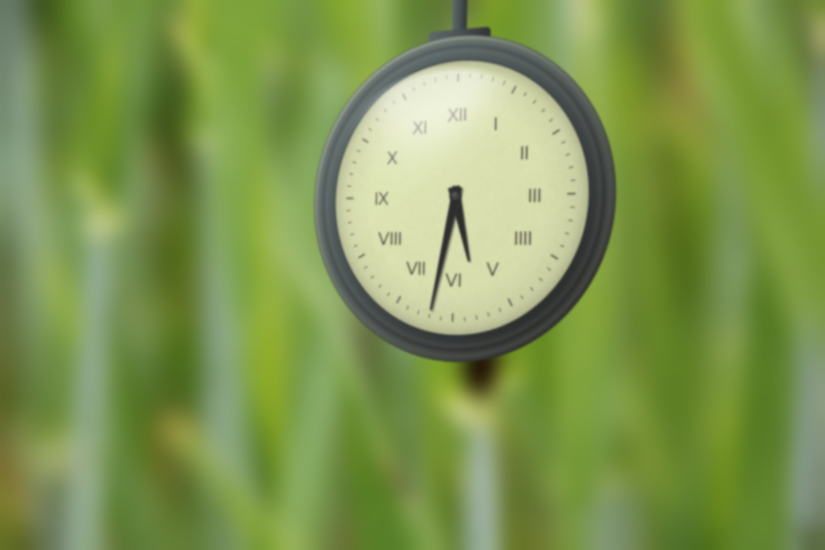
{"hour": 5, "minute": 32}
